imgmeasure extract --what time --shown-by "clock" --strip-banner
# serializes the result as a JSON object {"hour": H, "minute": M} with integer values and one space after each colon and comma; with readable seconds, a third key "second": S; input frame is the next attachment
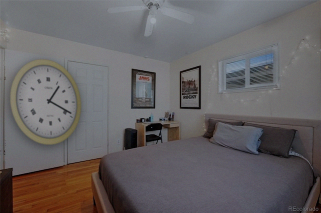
{"hour": 1, "minute": 19}
